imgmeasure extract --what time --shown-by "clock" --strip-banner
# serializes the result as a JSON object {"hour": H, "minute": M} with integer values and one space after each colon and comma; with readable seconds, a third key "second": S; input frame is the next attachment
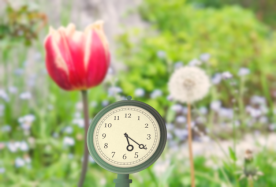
{"hour": 5, "minute": 21}
